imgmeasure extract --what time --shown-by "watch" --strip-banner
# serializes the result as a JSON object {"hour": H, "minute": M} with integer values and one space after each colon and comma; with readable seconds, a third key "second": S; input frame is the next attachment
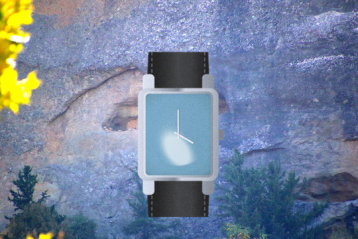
{"hour": 4, "minute": 0}
